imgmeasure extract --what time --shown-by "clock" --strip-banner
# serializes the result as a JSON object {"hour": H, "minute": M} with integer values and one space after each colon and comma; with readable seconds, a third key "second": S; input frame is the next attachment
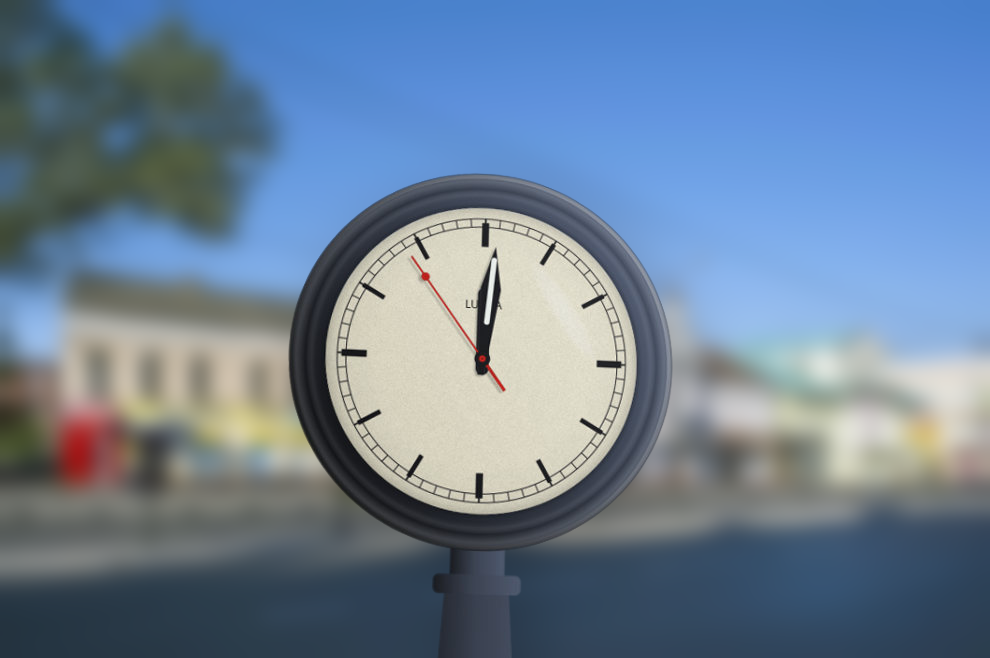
{"hour": 12, "minute": 0, "second": 54}
